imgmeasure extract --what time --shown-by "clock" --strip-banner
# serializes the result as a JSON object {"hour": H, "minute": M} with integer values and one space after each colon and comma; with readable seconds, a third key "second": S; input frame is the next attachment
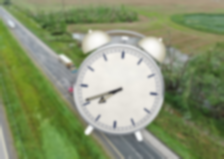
{"hour": 7, "minute": 41}
